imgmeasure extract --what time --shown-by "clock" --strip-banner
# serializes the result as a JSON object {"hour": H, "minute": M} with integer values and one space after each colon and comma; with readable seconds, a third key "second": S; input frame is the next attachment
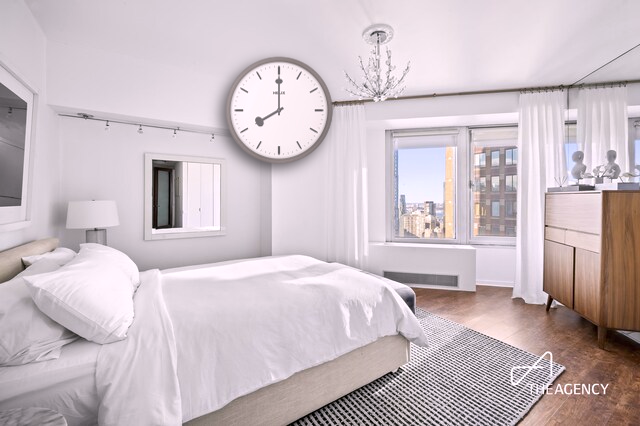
{"hour": 8, "minute": 0}
